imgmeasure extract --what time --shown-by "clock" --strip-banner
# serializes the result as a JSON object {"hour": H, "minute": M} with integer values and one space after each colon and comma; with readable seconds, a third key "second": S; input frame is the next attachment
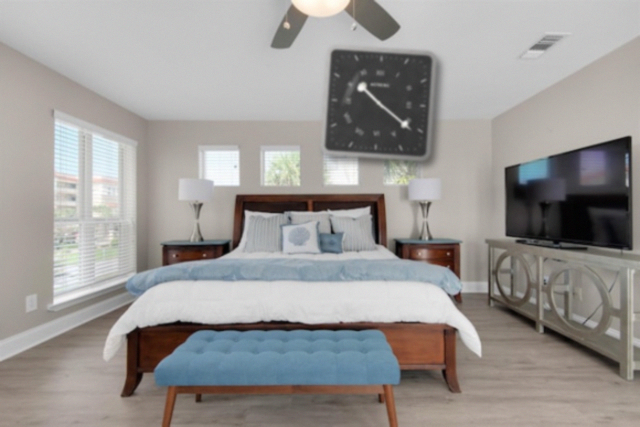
{"hour": 10, "minute": 21}
